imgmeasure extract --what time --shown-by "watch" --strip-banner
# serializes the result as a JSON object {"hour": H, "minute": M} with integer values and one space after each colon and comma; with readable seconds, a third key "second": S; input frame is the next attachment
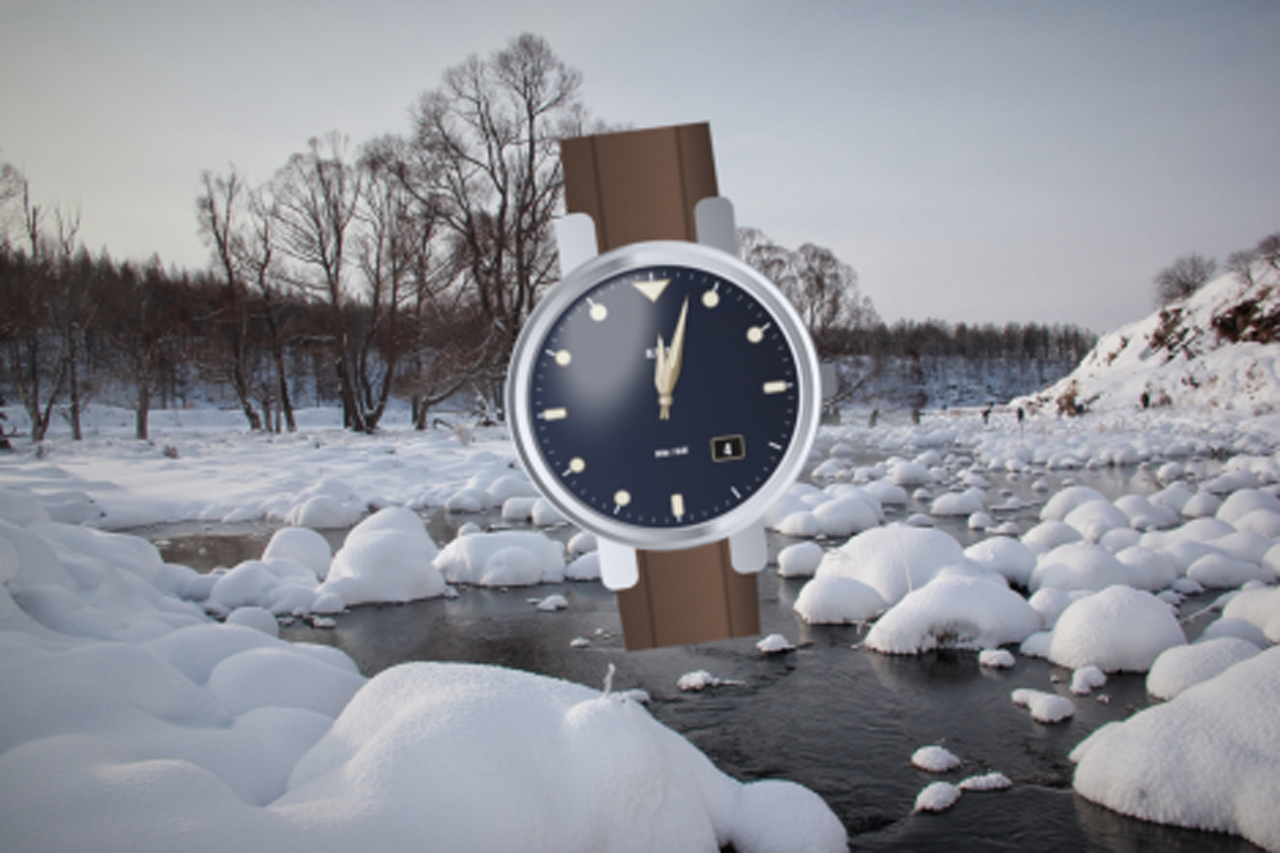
{"hour": 12, "minute": 3}
